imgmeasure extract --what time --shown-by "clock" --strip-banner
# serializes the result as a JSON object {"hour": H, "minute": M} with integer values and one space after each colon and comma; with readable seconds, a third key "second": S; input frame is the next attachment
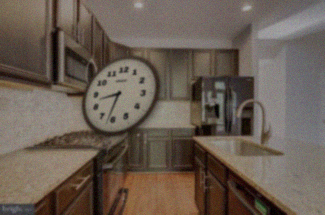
{"hour": 8, "minute": 32}
